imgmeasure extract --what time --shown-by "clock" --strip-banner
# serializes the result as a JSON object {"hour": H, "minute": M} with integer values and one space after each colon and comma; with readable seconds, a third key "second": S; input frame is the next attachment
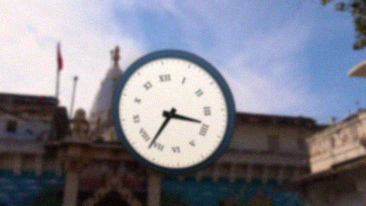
{"hour": 3, "minute": 37}
